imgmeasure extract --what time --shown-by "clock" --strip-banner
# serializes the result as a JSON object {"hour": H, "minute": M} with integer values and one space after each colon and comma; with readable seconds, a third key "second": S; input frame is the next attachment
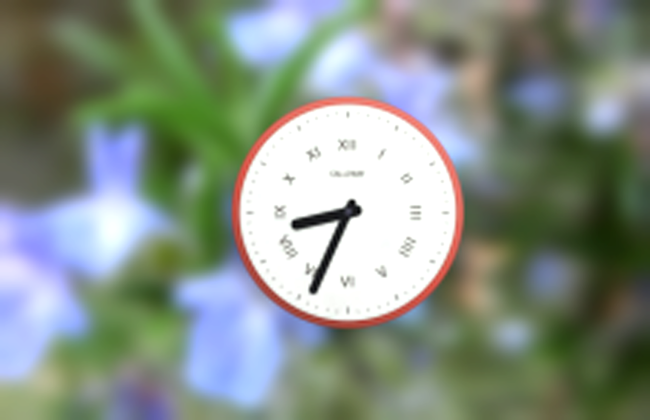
{"hour": 8, "minute": 34}
